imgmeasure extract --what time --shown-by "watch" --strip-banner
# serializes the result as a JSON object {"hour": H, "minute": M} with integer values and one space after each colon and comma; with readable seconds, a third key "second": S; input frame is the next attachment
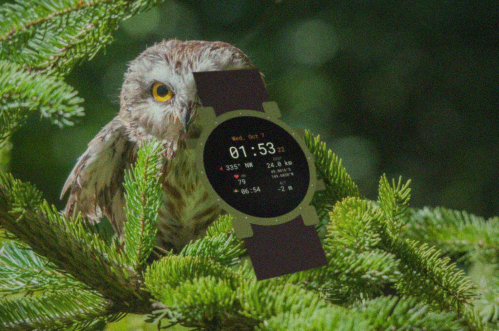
{"hour": 1, "minute": 53}
